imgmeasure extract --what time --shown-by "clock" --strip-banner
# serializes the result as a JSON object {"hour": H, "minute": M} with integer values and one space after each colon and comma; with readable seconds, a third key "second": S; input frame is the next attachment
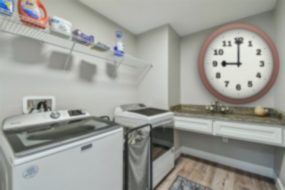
{"hour": 9, "minute": 0}
